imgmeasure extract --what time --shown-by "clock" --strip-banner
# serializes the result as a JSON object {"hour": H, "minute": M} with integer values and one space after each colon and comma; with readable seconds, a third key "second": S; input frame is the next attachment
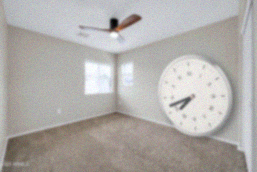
{"hour": 7, "minute": 42}
